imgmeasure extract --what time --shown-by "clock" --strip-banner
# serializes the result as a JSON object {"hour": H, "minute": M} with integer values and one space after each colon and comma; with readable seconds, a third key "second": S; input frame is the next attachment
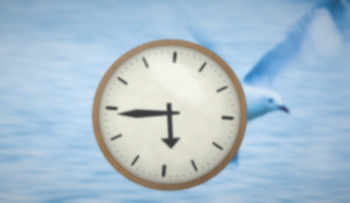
{"hour": 5, "minute": 44}
